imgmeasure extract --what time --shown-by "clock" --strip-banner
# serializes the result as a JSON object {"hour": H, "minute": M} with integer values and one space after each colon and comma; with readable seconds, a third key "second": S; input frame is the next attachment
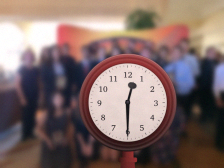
{"hour": 12, "minute": 30}
